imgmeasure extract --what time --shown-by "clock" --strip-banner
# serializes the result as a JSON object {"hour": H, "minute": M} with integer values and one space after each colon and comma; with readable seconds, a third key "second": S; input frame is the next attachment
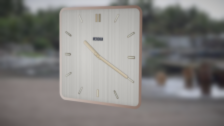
{"hour": 10, "minute": 20}
